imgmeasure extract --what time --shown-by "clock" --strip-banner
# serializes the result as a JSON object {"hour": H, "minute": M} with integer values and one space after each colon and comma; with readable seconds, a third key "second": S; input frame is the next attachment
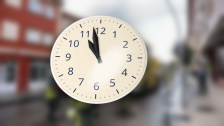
{"hour": 10, "minute": 58}
